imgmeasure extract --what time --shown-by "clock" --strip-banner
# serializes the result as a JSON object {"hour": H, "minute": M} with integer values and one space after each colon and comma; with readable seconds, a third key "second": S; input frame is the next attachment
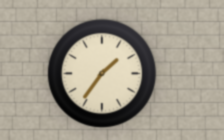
{"hour": 1, "minute": 36}
